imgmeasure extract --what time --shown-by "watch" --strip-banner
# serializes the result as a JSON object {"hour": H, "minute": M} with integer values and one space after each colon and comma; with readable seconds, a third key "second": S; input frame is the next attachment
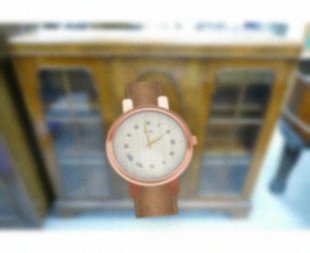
{"hour": 1, "minute": 59}
